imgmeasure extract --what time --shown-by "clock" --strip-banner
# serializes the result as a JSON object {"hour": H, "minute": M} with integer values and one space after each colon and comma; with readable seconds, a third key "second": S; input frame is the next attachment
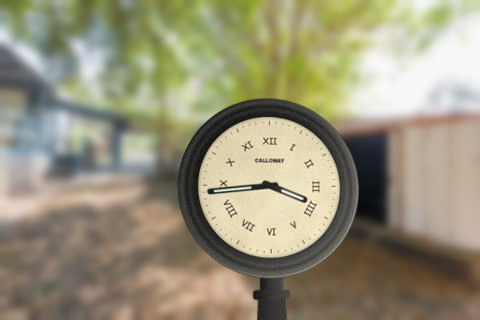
{"hour": 3, "minute": 44}
